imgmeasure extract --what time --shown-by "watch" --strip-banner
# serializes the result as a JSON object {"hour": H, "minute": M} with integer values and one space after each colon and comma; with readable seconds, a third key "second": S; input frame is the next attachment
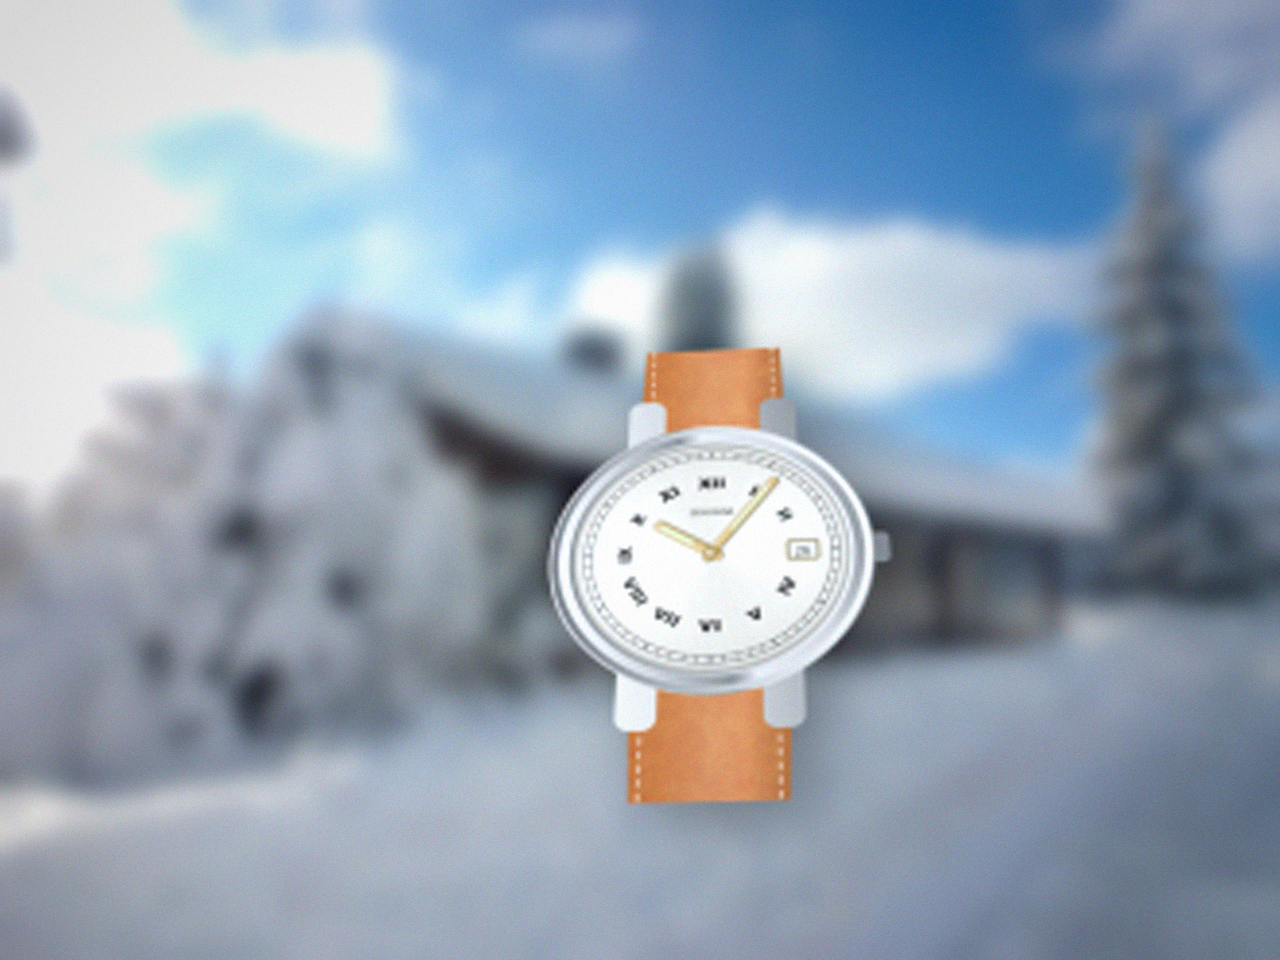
{"hour": 10, "minute": 6}
